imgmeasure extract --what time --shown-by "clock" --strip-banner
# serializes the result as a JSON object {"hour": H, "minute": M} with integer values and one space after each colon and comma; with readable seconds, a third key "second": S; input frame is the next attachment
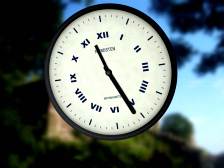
{"hour": 11, "minute": 26}
